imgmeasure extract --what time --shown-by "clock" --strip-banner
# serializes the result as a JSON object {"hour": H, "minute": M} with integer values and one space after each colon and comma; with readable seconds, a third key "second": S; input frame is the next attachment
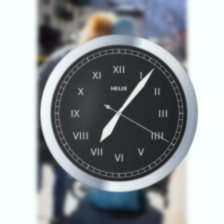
{"hour": 7, "minute": 6, "second": 20}
